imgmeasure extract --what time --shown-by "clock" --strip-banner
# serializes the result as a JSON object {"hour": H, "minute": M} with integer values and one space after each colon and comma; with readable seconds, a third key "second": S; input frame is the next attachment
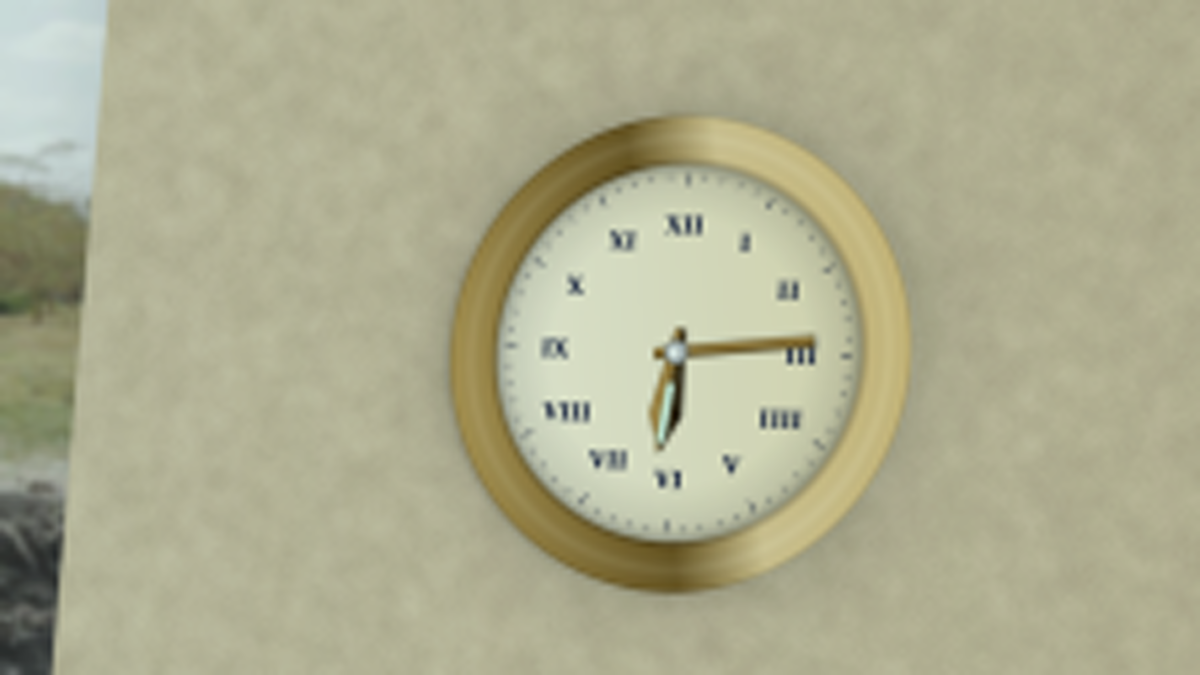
{"hour": 6, "minute": 14}
